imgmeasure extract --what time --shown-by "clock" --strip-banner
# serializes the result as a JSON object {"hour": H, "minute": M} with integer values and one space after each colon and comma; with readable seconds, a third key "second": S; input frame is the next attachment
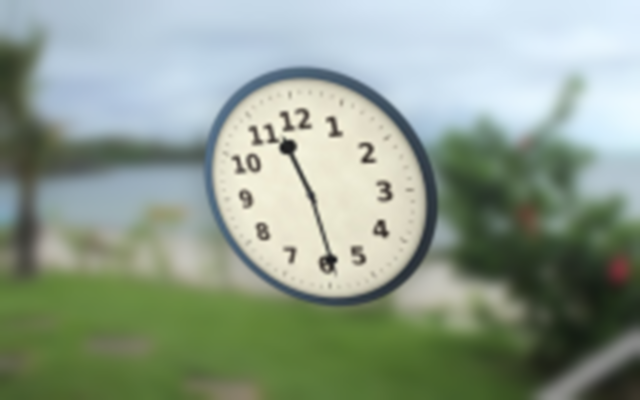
{"hour": 11, "minute": 29}
